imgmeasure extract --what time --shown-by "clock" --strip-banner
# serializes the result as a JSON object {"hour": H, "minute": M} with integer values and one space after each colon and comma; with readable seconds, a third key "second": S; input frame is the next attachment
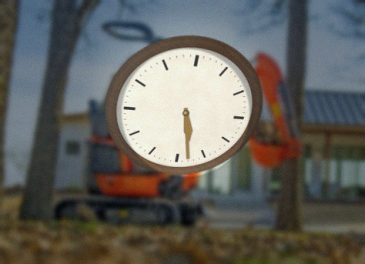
{"hour": 5, "minute": 28}
